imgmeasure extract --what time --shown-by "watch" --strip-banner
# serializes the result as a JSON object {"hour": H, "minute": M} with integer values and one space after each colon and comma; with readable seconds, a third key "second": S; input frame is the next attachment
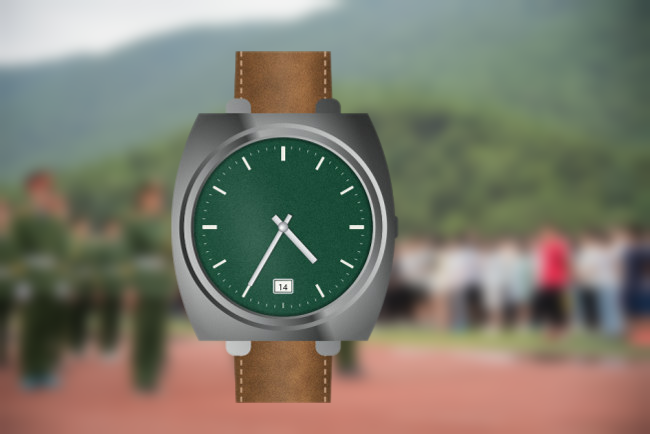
{"hour": 4, "minute": 35}
